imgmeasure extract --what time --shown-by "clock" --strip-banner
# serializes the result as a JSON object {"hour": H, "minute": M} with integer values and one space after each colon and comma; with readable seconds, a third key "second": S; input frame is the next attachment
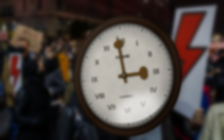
{"hour": 2, "minute": 59}
